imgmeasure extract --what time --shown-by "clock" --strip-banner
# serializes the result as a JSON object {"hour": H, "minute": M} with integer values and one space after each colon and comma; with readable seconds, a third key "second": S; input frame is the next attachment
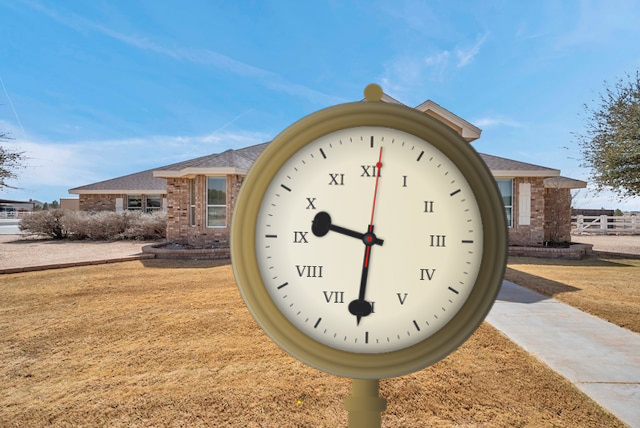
{"hour": 9, "minute": 31, "second": 1}
